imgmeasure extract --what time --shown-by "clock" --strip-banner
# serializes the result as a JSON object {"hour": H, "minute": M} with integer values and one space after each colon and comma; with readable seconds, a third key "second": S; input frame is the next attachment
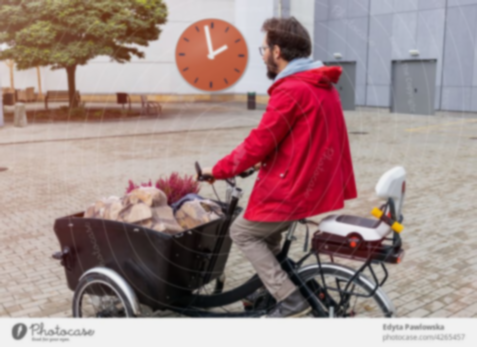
{"hour": 1, "minute": 58}
